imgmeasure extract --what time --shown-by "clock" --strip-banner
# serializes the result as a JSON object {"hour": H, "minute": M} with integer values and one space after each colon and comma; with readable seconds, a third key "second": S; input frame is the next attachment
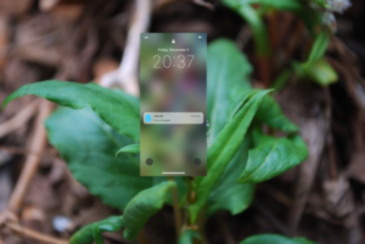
{"hour": 20, "minute": 37}
